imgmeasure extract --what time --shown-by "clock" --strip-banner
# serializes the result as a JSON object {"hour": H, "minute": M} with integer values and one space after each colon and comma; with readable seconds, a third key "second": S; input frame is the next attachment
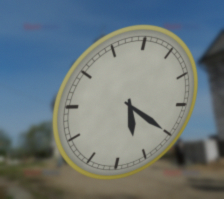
{"hour": 5, "minute": 20}
